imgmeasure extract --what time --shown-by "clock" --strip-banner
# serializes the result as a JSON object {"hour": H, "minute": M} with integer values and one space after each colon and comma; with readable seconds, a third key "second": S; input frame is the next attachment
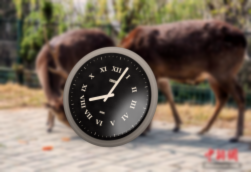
{"hour": 8, "minute": 3}
